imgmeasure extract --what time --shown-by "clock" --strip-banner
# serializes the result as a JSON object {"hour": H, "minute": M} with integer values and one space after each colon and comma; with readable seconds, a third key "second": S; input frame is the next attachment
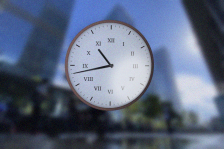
{"hour": 10, "minute": 43}
